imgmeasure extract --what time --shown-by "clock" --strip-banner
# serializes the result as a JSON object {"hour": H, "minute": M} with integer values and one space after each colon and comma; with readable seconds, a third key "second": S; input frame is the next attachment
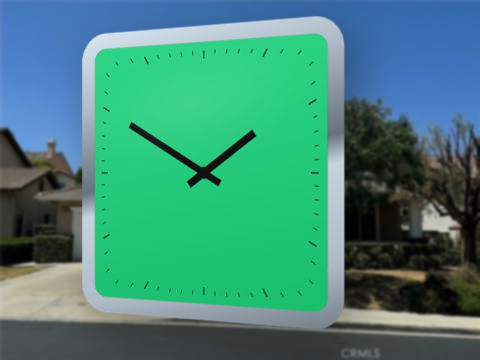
{"hour": 1, "minute": 50}
